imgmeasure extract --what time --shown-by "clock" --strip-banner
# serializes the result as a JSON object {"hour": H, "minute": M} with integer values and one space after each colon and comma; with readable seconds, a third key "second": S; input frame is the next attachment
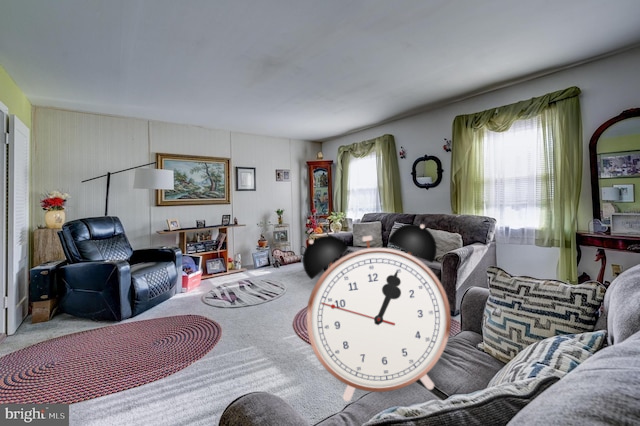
{"hour": 1, "minute": 4, "second": 49}
